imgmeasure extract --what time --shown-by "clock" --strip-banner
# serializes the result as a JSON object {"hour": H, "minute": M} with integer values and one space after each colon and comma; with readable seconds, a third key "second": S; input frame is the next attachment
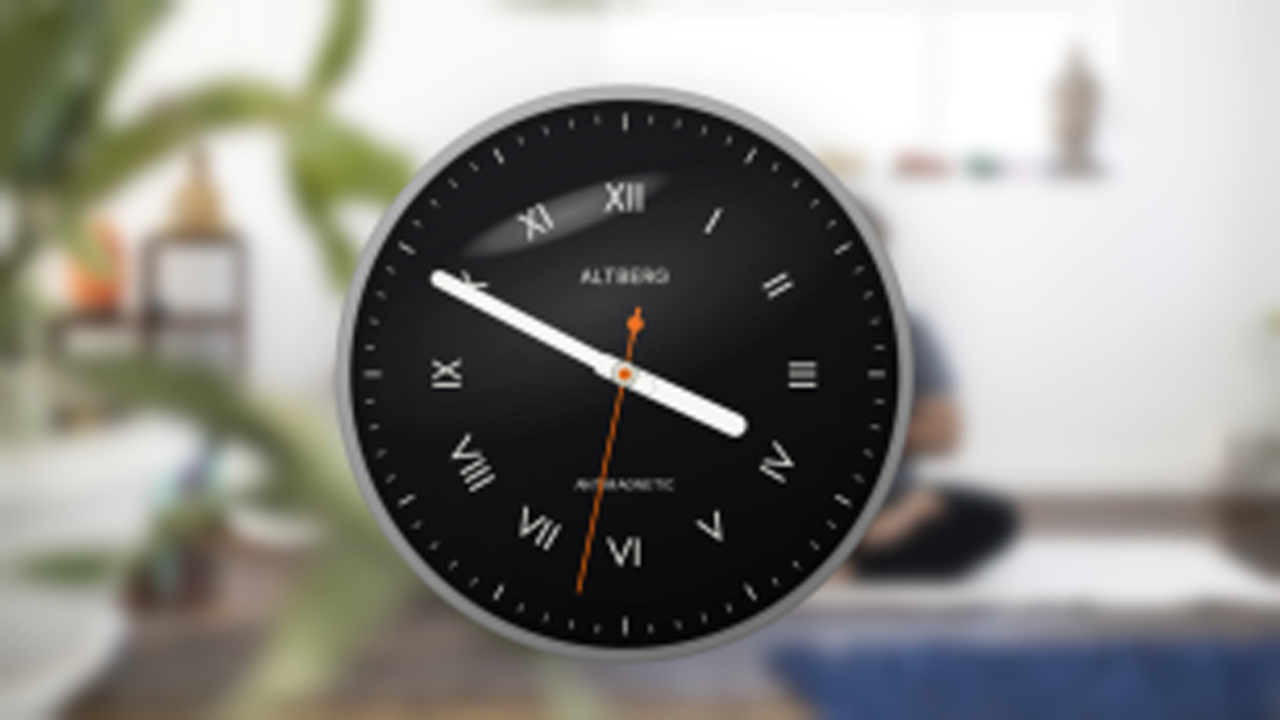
{"hour": 3, "minute": 49, "second": 32}
